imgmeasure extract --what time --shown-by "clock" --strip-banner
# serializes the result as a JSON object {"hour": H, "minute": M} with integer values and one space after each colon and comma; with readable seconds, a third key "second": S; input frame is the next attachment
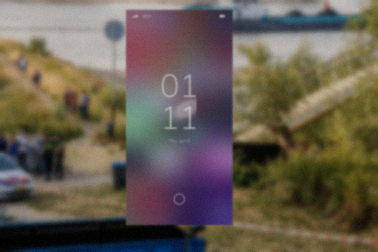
{"hour": 1, "minute": 11}
